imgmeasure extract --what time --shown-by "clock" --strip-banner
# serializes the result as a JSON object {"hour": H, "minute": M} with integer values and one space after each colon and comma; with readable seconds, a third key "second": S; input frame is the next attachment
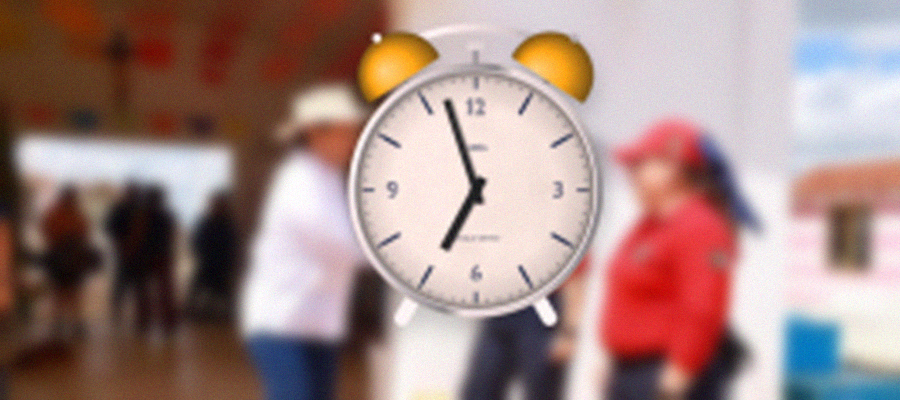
{"hour": 6, "minute": 57}
